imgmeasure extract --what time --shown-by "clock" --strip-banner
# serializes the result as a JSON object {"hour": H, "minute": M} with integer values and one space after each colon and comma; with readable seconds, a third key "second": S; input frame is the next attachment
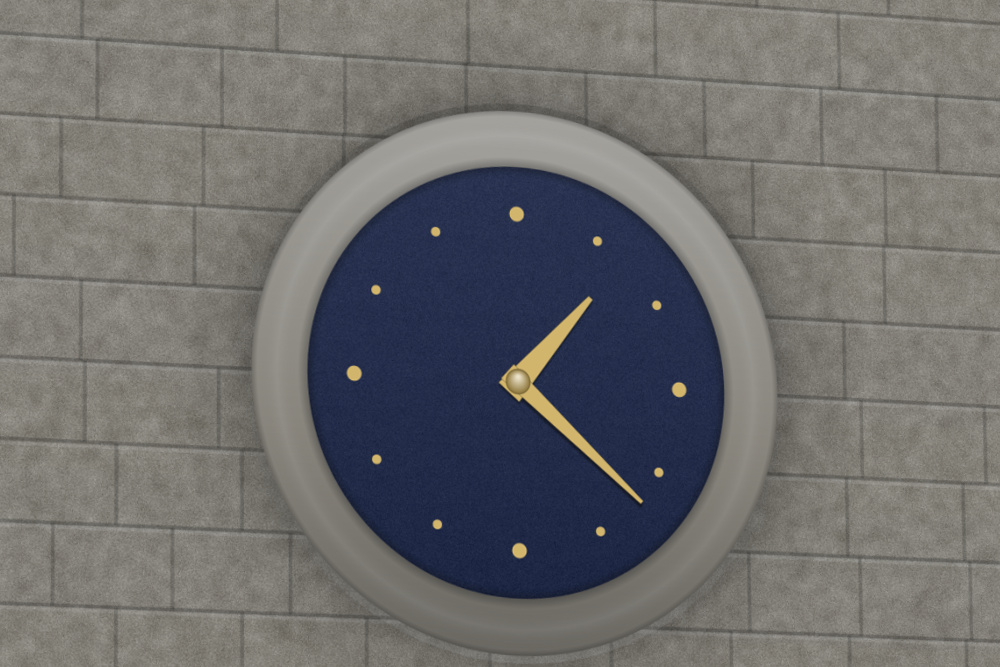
{"hour": 1, "minute": 22}
